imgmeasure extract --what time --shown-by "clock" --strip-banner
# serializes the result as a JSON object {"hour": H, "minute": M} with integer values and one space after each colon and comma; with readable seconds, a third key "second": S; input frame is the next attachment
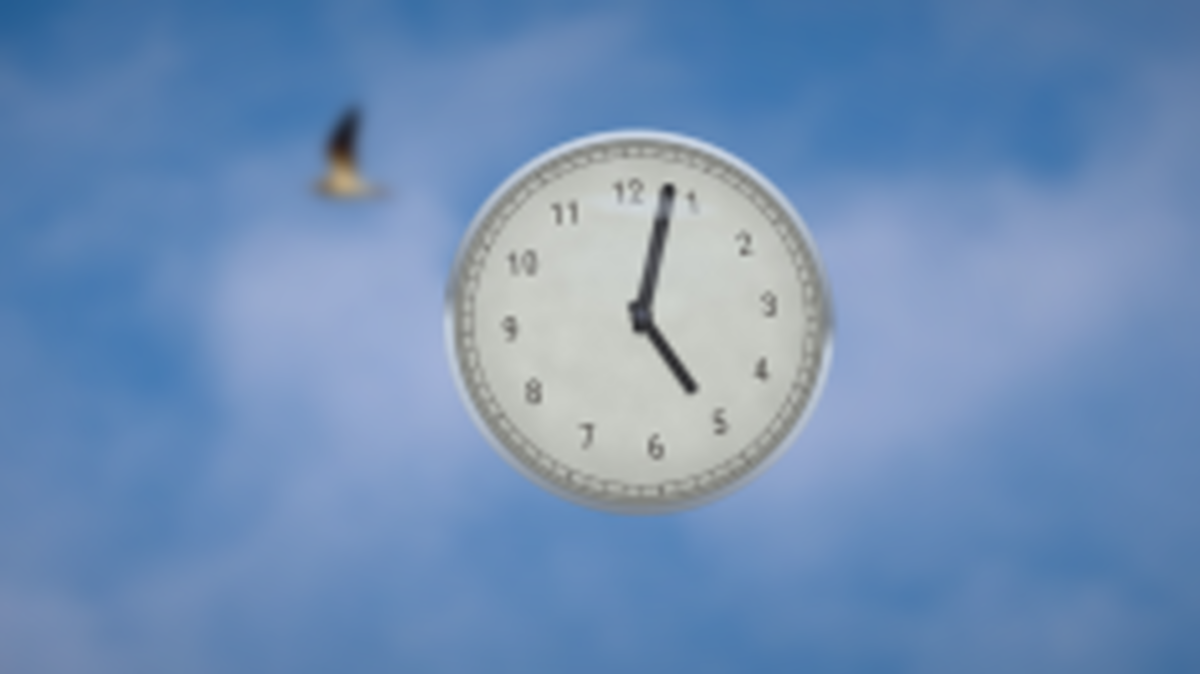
{"hour": 5, "minute": 3}
